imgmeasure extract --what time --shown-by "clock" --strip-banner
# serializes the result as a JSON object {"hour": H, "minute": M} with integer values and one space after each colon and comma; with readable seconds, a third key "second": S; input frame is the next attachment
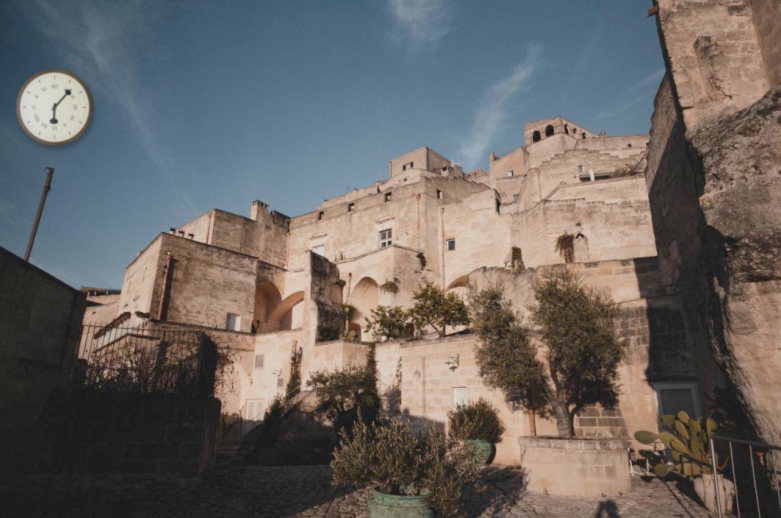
{"hour": 6, "minute": 7}
